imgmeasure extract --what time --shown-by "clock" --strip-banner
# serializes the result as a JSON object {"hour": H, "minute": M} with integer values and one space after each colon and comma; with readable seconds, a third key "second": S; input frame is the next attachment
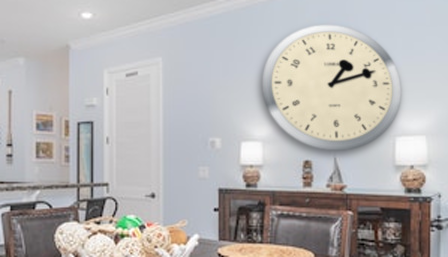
{"hour": 1, "minute": 12}
